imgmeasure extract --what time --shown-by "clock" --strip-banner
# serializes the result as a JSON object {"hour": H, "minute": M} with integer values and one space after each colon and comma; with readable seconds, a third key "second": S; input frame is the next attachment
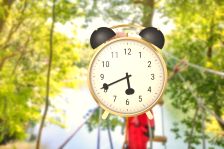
{"hour": 5, "minute": 41}
